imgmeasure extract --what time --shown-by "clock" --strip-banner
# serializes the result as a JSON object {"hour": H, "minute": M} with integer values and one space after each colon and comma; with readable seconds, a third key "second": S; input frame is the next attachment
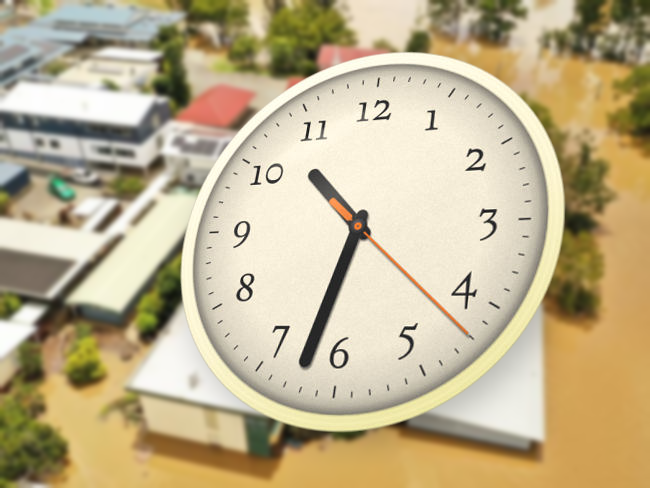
{"hour": 10, "minute": 32, "second": 22}
